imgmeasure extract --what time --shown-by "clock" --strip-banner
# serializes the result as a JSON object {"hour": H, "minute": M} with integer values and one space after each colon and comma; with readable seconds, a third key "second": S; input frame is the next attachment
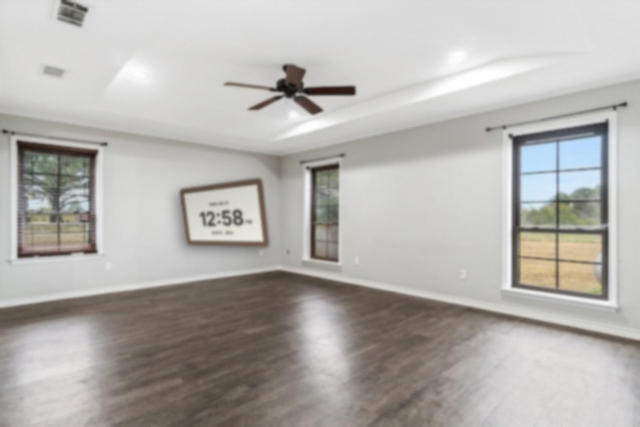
{"hour": 12, "minute": 58}
